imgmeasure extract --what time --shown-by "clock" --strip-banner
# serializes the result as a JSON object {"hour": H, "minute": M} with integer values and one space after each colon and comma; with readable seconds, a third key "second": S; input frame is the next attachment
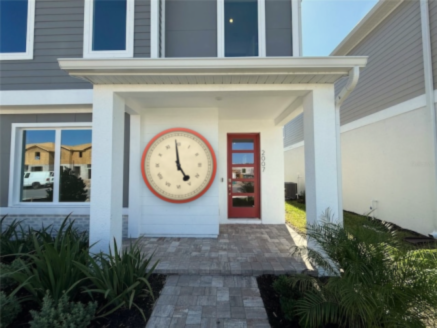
{"hour": 4, "minute": 59}
